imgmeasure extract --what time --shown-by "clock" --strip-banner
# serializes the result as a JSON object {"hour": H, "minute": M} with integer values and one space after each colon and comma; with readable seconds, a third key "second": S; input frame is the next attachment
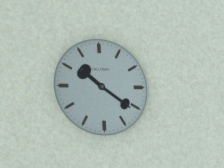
{"hour": 10, "minute": 21}
